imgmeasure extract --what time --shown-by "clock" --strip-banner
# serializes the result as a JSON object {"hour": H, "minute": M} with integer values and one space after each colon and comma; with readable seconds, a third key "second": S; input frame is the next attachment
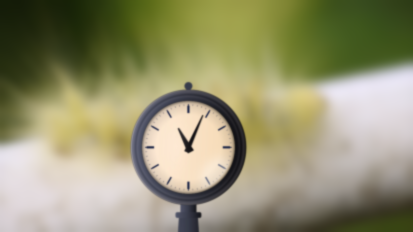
{"hour": 11, "minute": 4}
